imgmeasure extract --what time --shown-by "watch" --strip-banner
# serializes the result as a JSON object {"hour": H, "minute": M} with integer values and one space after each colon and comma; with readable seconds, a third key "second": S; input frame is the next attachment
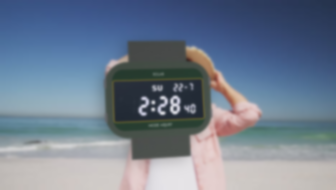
{"hour": 2, "minute": 28}
